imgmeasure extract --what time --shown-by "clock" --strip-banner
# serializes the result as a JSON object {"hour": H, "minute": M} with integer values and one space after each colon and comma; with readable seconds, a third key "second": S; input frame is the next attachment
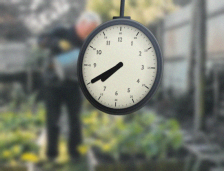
{"hour": 7, "minute": 40}
